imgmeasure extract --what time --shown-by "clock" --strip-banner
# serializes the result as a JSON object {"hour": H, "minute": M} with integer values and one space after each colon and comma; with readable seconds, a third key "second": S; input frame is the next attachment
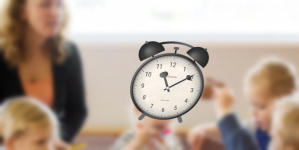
{"hour": 11, "minute": 9}
